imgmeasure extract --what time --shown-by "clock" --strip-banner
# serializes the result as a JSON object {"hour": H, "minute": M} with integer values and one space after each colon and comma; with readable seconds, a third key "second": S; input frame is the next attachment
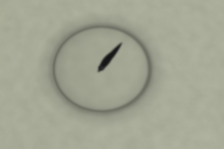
{"hour": 1, "minute": 6}
